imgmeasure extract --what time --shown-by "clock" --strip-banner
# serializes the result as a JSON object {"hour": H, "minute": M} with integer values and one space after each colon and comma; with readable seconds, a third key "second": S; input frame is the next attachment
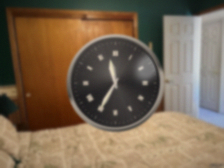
{"hour": 11, "minute": 35}
